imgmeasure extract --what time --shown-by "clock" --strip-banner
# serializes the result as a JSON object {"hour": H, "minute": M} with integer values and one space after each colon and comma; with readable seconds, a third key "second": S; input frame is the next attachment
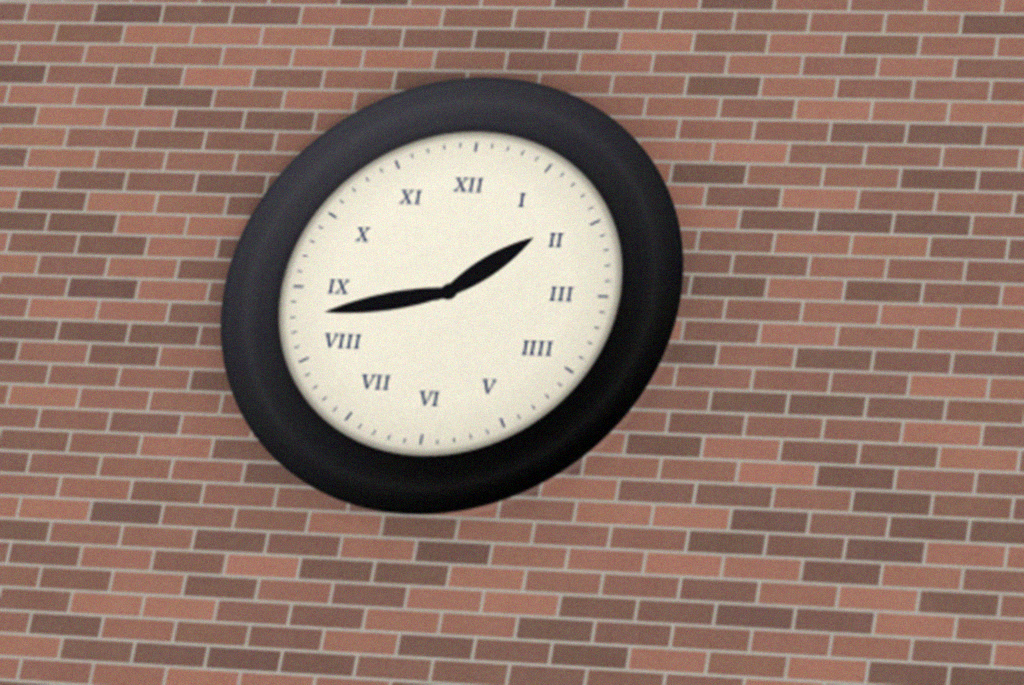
{"hour": 1, "minute": 43}
